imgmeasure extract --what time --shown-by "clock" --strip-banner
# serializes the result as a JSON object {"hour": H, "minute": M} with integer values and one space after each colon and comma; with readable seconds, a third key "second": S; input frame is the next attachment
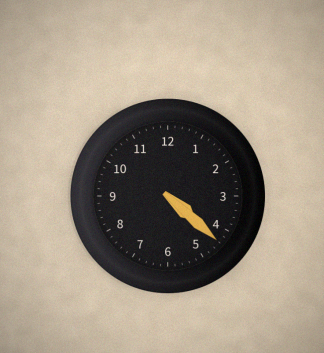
{"hour": 4, "minute": 22}
